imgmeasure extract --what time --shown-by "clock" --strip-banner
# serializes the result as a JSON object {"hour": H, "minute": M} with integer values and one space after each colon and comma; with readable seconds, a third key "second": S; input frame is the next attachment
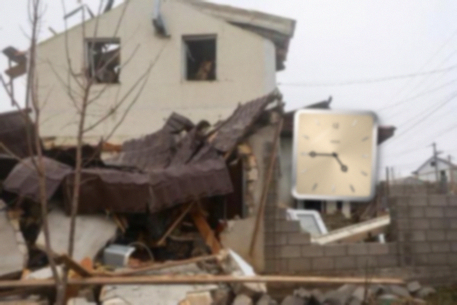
{"hour": 4, "minute": 45}
